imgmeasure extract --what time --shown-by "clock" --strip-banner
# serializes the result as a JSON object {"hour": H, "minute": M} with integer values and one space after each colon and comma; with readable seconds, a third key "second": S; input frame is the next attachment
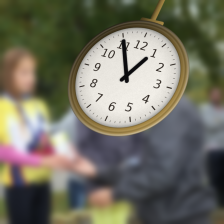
{"hour": 12, "minute": 55}
